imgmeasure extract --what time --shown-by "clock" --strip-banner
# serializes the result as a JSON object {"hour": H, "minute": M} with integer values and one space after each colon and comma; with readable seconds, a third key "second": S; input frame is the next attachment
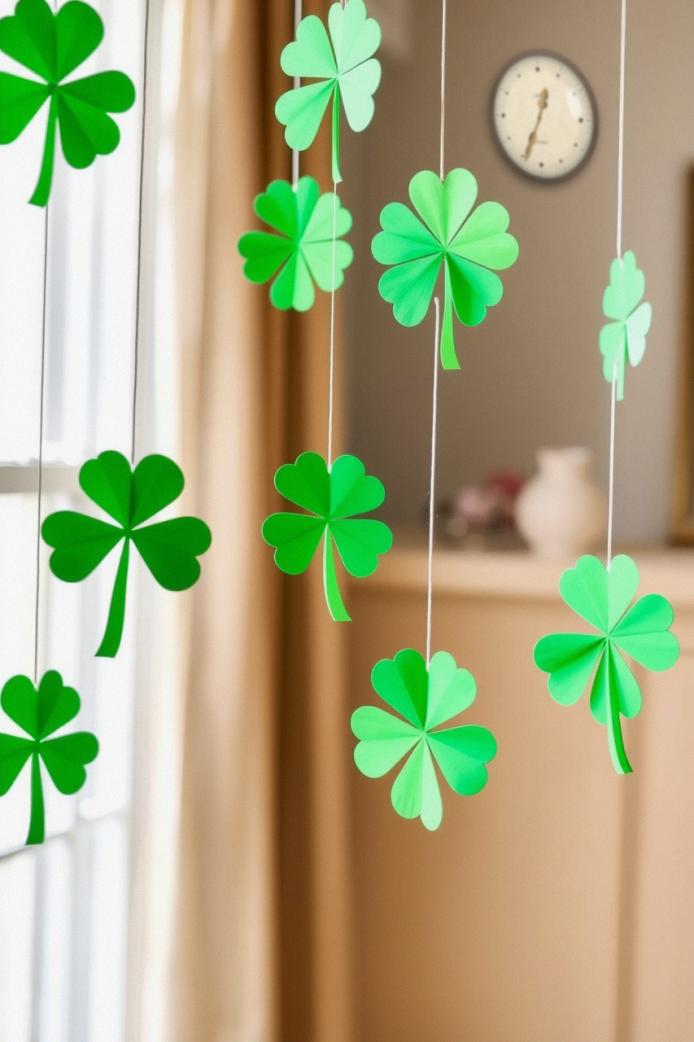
{"hour": 12, "minute": 34}
